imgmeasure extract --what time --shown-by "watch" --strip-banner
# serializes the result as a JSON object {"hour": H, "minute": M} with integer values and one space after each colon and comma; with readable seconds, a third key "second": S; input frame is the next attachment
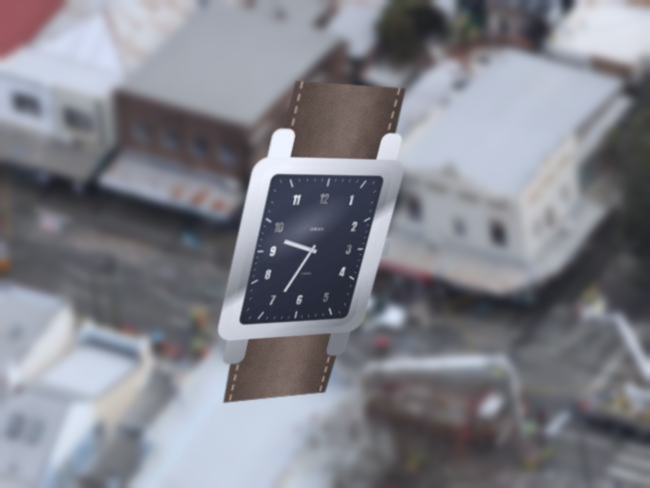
{"hour": 9, "minute": 34}
